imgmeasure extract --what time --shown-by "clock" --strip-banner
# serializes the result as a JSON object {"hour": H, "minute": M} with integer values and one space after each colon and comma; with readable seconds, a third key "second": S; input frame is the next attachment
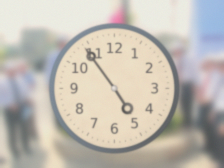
{"hour": 4, "minute": 54}
